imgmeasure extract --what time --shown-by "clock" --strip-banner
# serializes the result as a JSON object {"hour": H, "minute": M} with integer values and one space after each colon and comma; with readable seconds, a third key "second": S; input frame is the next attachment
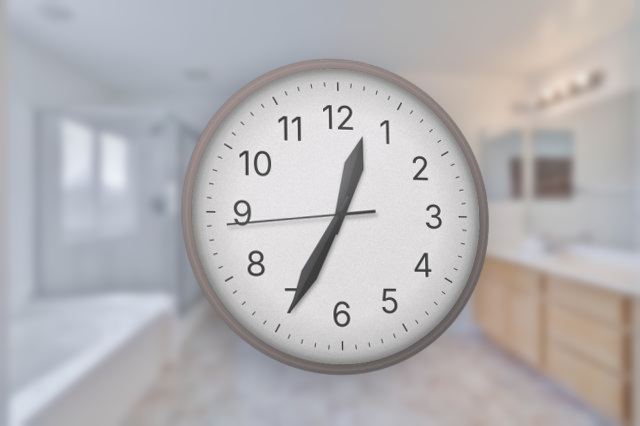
{"hour": 12, "minute": 34, "second": 44}
